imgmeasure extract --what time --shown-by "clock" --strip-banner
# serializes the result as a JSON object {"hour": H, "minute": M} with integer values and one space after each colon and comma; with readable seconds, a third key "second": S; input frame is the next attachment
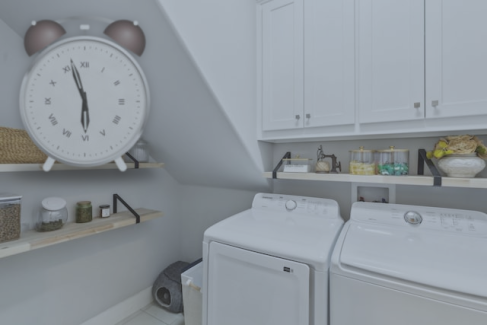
{"hour": 5, "minute": 57}
